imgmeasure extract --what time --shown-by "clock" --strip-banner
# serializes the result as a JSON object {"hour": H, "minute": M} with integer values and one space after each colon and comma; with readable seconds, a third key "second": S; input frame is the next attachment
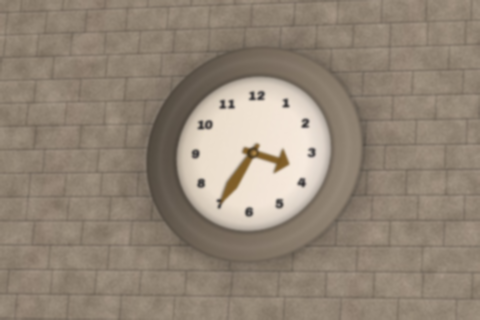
{"hour": 3, "minute": 35}
